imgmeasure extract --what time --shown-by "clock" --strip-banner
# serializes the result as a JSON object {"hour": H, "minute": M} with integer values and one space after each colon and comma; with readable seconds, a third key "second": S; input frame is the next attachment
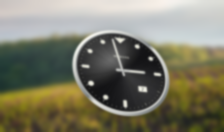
{"hour": 2, "minute": 58}
